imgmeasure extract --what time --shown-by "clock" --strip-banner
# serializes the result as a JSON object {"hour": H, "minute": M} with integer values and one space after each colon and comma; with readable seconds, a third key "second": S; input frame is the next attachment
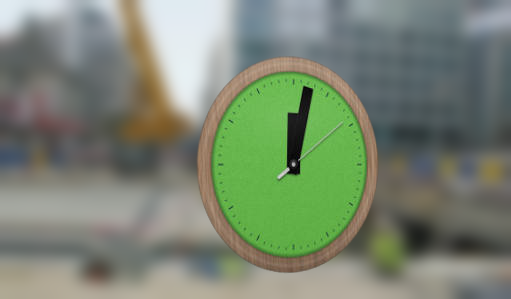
{"hour": 12, "minute": 2, "second": 9}
